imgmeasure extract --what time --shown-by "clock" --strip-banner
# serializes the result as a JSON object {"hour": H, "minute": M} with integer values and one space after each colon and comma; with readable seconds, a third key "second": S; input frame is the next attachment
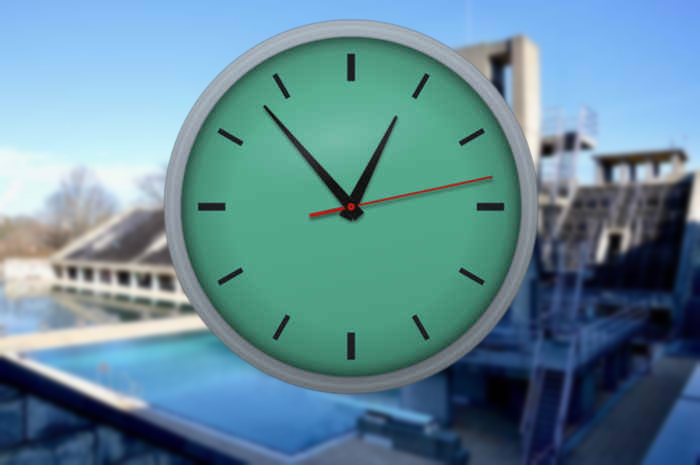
{"hour": 12, "minute": 53, "second": 13}
